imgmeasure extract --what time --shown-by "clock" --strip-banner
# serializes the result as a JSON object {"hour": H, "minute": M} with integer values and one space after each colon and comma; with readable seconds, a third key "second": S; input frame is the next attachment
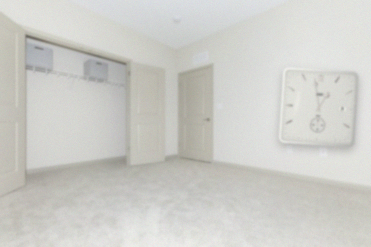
{"hour": 12, "minute": 58}
